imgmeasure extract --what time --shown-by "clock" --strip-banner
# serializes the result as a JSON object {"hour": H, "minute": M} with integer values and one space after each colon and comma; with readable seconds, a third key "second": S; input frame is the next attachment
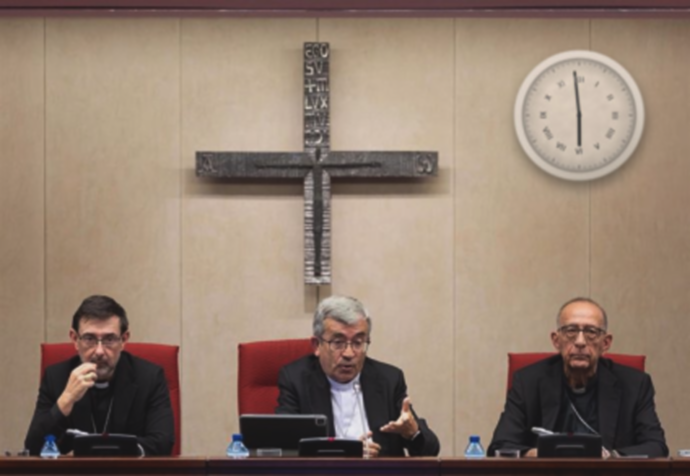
{"hour": 5, "minute": 59}
